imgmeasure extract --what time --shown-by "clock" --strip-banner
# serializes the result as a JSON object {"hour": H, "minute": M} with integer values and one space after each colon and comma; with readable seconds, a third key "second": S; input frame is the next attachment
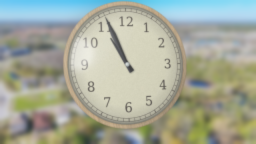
{"hour": 10, "minute": 56}
